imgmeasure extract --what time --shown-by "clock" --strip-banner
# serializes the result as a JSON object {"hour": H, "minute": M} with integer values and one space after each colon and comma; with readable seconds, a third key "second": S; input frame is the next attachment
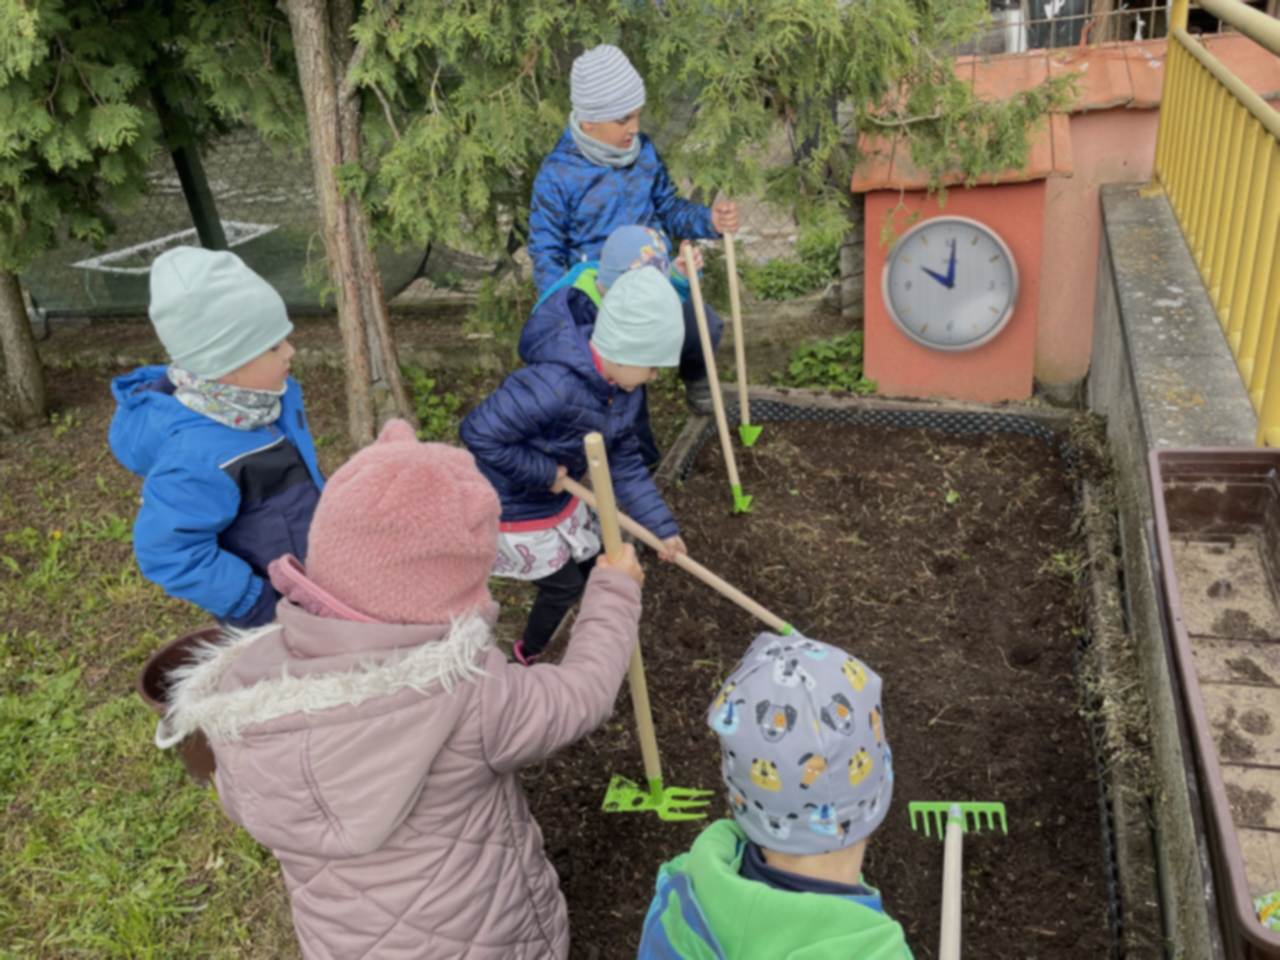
{"hour": 10, "minute": 1}
